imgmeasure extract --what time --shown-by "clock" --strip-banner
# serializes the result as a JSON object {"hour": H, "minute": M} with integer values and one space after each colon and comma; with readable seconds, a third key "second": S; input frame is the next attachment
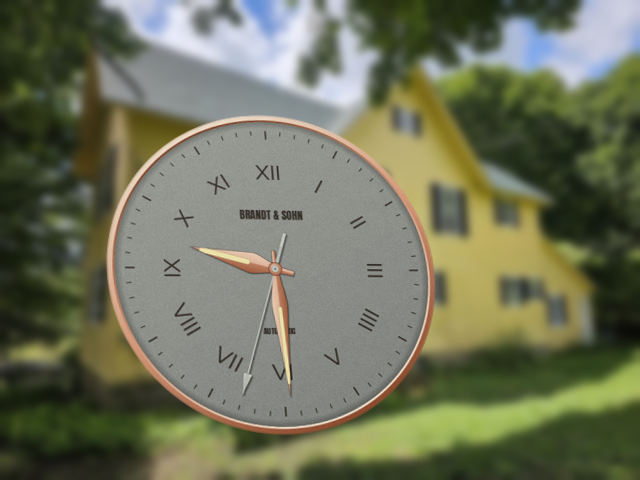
{"hour": 9, "minute": 29, "second": 33}
